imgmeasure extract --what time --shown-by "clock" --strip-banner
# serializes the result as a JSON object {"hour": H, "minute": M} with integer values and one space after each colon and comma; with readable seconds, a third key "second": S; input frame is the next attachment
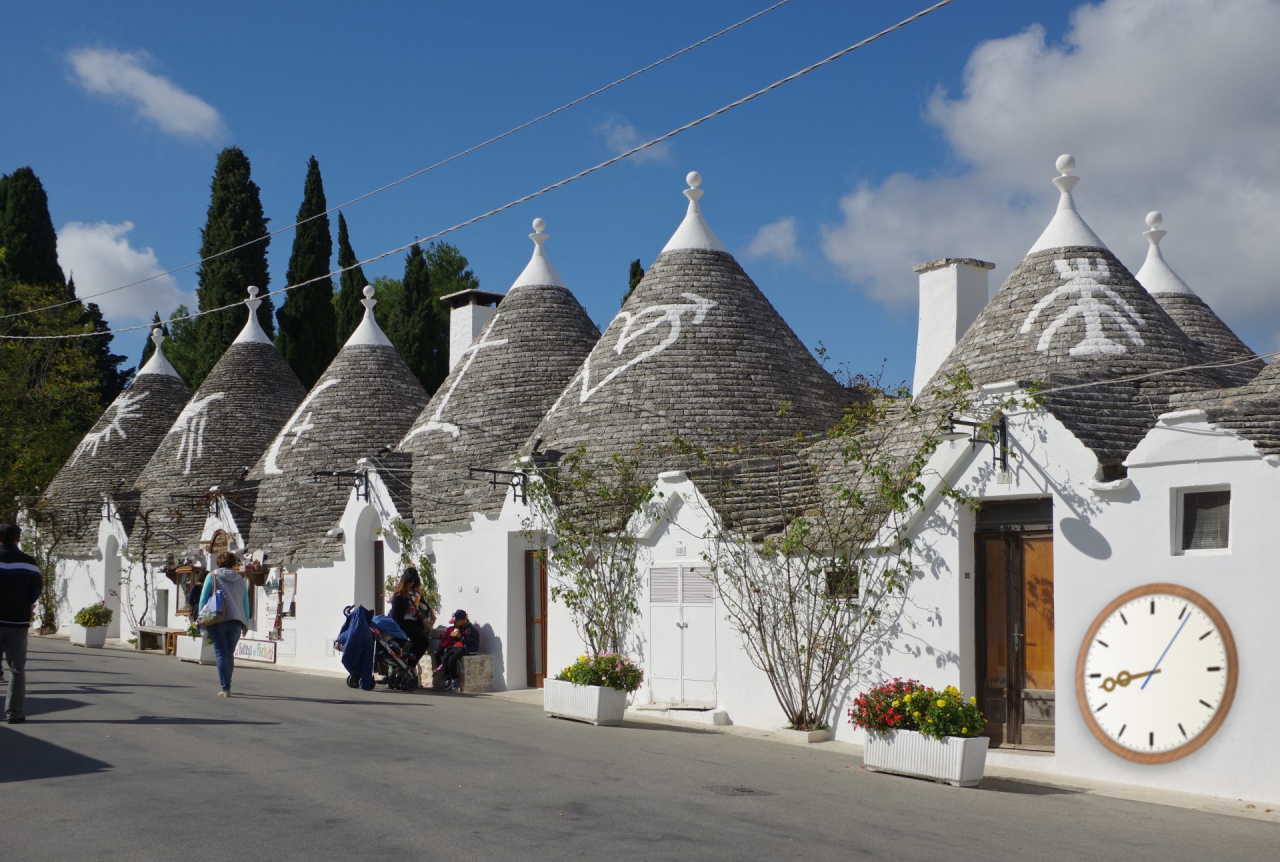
{"hour": 8, "minute": 43, "second": 6}
